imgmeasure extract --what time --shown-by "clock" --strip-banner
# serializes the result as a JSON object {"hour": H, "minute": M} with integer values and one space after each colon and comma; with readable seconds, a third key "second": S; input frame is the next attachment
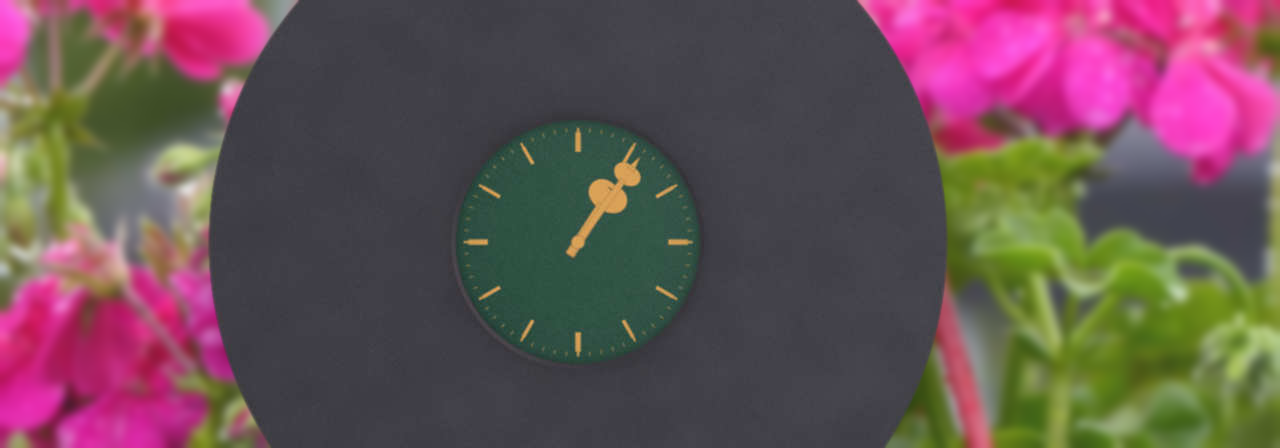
{"hour": 1, "minute": 6}
